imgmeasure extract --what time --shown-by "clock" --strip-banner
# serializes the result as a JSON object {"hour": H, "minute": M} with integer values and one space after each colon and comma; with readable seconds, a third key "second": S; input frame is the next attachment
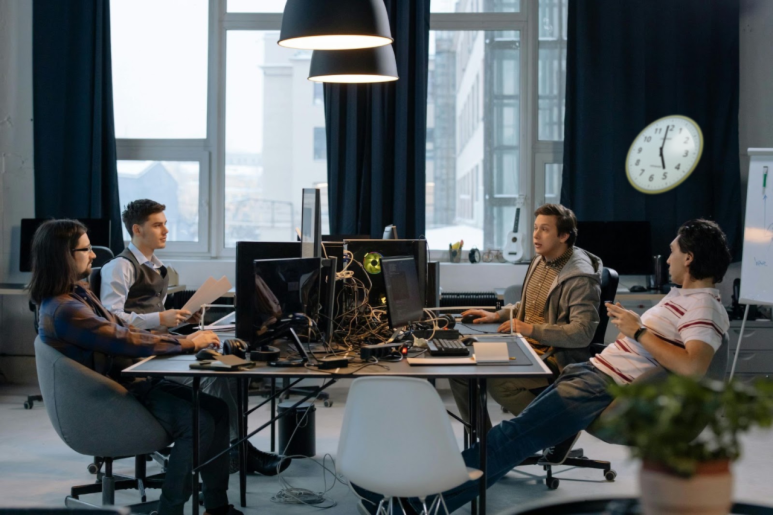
{"hour": 4, "minute": 59}
